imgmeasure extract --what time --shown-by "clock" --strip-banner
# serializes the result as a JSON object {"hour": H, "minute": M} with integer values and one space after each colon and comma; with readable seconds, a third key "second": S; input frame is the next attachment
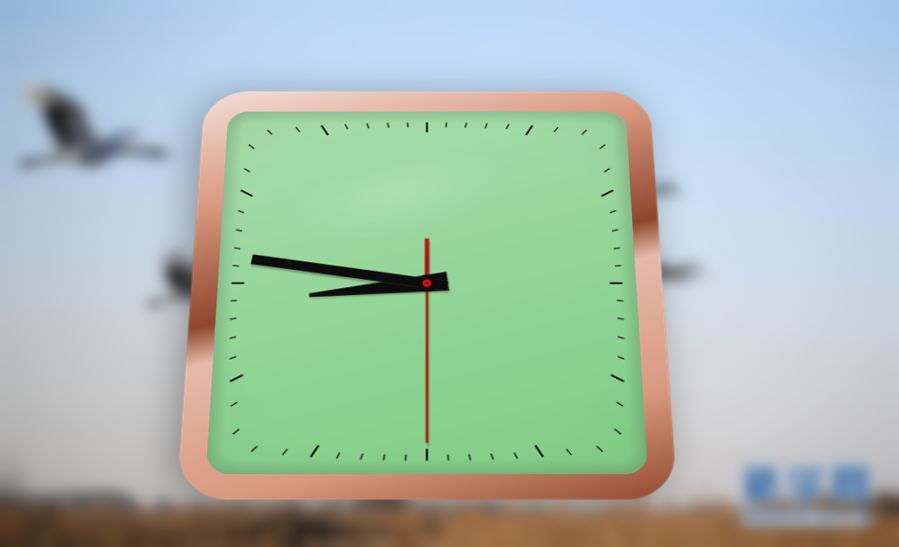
{"hour": 8, "minute": 46, "second": 30}
